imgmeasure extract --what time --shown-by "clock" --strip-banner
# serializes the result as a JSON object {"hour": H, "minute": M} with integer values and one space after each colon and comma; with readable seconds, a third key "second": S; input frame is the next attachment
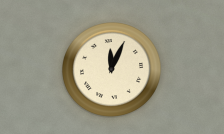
{"hour": 12, "minute": 5}
